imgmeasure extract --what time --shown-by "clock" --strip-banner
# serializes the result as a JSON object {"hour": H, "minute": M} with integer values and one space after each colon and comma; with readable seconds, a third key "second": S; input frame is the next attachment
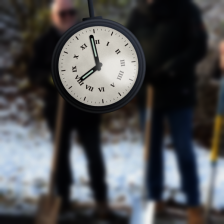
{"hour": 7, "minute": 59}
